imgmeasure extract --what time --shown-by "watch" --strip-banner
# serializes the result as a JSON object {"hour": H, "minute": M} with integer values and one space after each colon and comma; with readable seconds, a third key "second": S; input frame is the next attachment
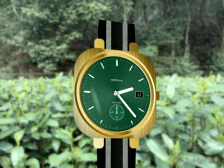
{"hour": 2, "minute": 23}
